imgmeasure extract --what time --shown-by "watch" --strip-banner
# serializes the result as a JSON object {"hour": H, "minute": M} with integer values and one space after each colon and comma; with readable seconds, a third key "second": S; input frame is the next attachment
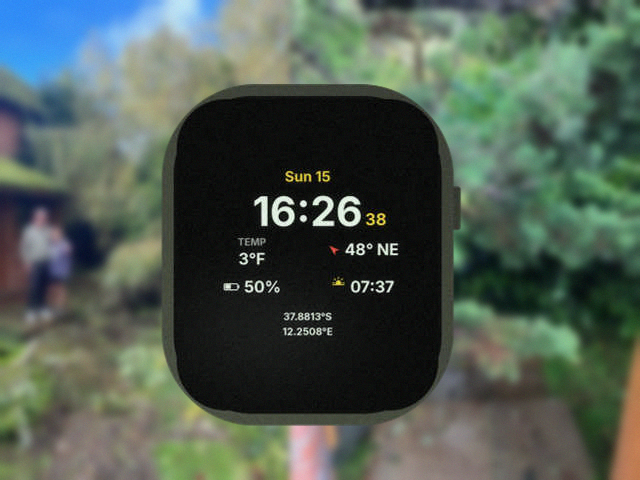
{"hour": 16, "minute": 26, "second": 38}
